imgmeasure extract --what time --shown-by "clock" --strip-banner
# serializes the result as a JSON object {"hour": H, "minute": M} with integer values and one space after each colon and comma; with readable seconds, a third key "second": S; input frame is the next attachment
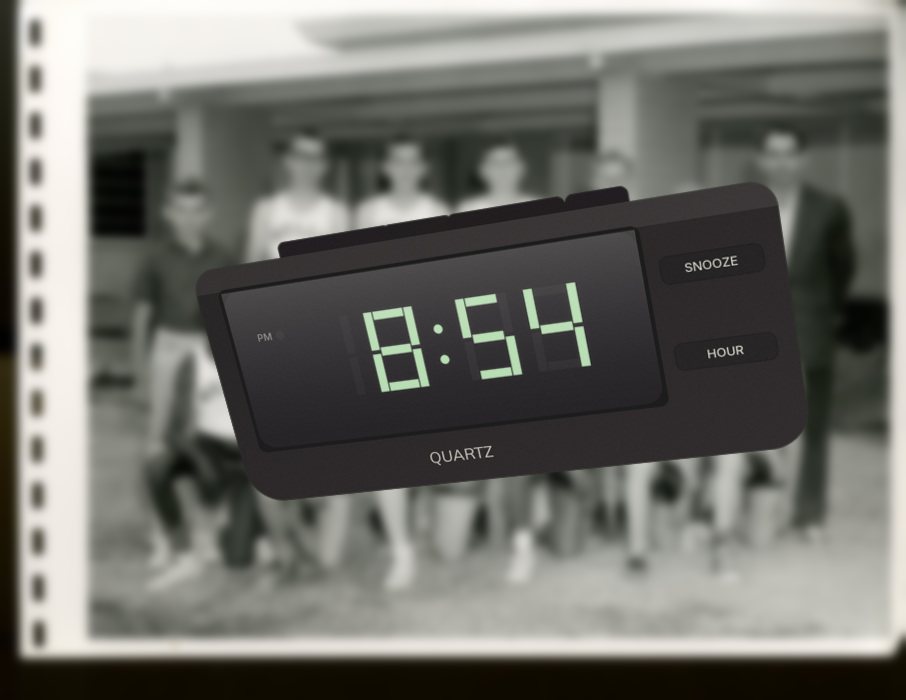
{"hour": 8, "minute": 54}
